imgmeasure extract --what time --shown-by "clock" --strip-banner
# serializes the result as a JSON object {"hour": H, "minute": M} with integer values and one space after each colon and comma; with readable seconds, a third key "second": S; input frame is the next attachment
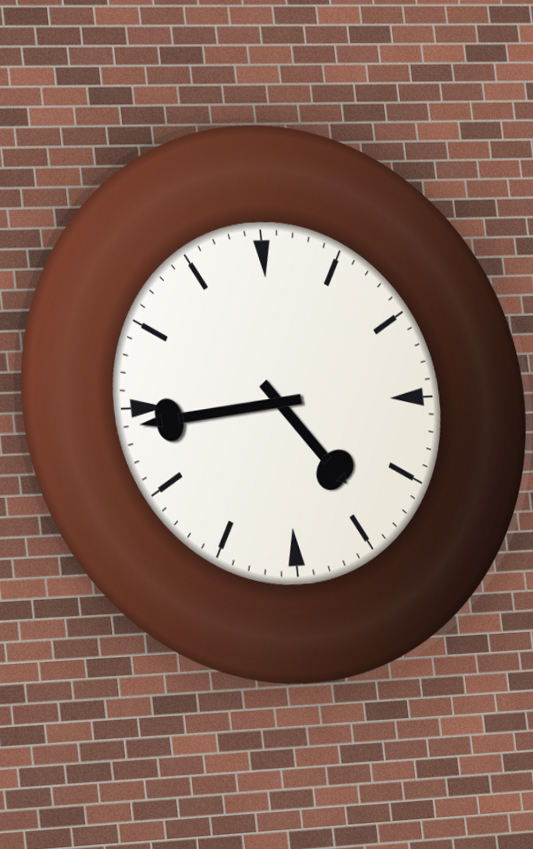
{"hour": 4, "minute": 44}
